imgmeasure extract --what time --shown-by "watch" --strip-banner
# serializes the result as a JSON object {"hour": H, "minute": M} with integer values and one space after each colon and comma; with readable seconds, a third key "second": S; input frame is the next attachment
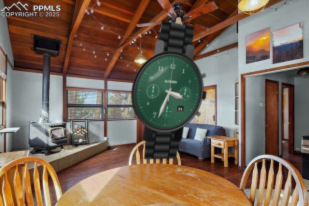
{"hour": 3, "minute": 33}
